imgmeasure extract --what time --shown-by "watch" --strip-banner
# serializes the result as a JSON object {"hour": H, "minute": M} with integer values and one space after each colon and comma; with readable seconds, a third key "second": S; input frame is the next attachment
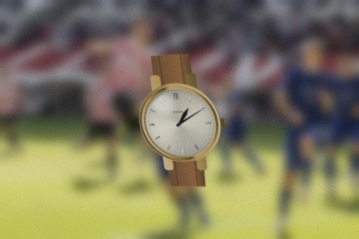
{"hour": 1, "minute": 10}
